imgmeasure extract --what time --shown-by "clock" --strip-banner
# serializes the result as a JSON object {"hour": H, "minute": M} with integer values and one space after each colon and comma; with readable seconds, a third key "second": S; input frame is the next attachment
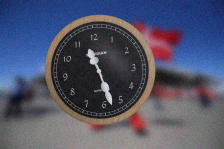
{"hour": 11, "minute": 28}
